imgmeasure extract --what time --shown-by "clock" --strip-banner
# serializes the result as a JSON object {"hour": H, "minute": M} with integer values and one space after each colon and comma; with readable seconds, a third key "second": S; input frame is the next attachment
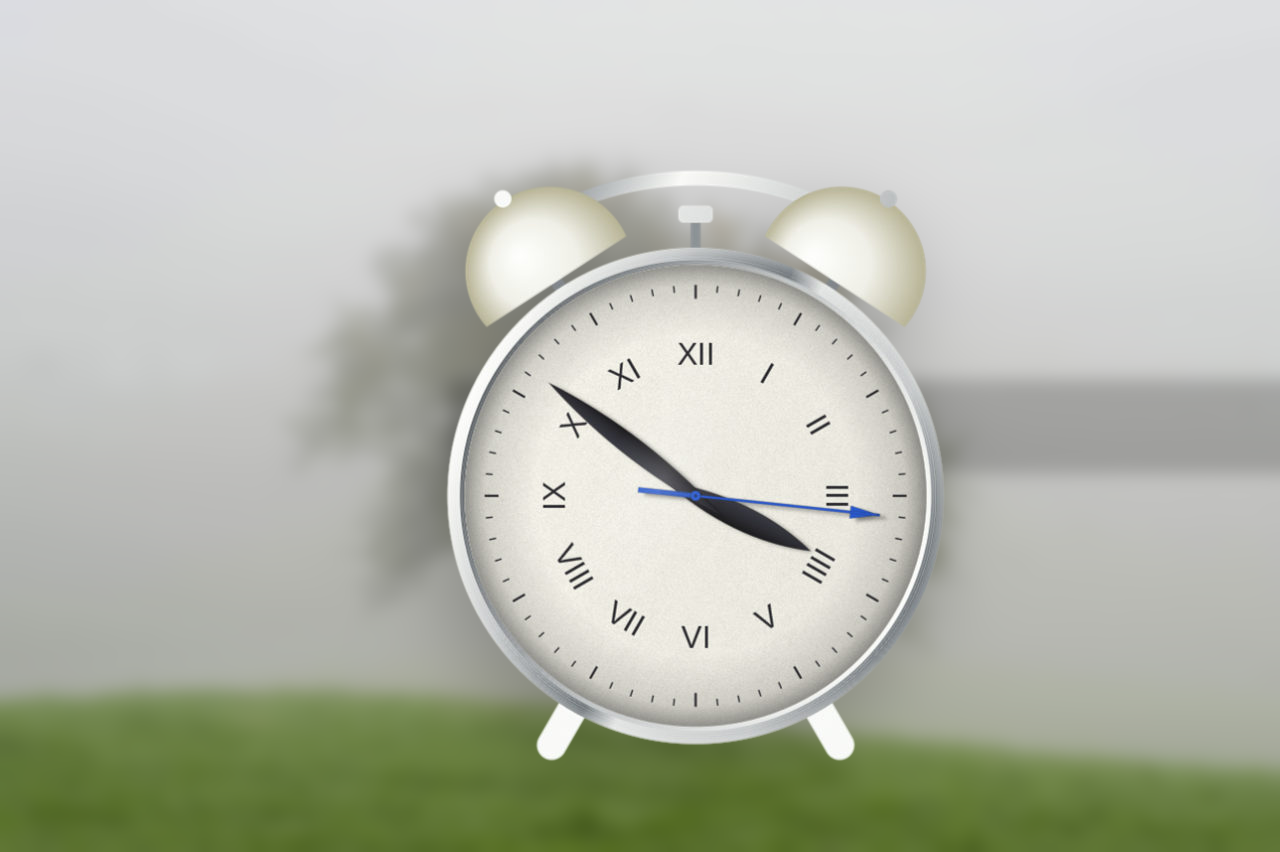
{"hour": 3, "minute": 51, "second": 16}
